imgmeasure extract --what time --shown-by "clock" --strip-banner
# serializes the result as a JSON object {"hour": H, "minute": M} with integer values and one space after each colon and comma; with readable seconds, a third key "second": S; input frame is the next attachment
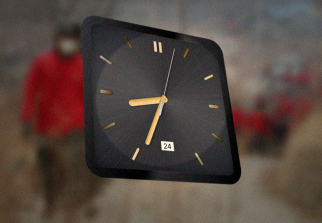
{"hour": 8, "minute": 34, "second": 3}
